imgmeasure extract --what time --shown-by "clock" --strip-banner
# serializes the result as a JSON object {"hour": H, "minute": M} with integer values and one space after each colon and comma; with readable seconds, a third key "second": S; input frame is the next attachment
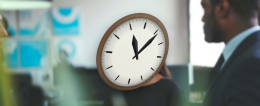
{"hour": 11, "minute": 6}
